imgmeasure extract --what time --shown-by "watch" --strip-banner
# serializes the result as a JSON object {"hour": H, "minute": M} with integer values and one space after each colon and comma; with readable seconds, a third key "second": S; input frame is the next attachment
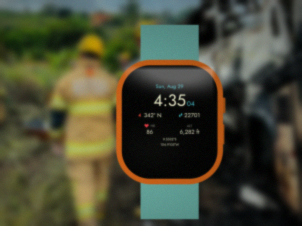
{"hour": 4, "minute": 35}
